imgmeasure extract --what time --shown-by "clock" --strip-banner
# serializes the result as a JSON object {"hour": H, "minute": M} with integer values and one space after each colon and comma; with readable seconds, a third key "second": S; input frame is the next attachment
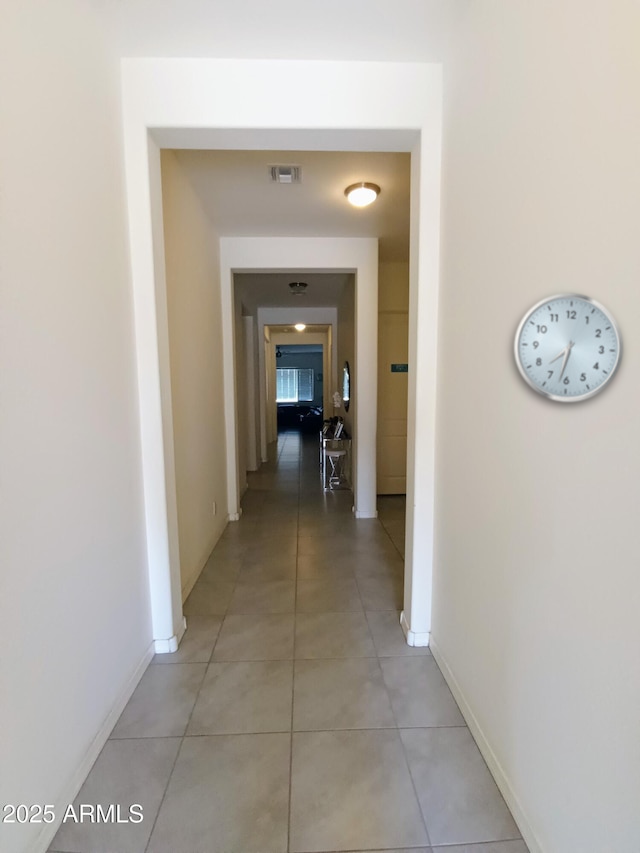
{"hour": 7, "minute": 32}
